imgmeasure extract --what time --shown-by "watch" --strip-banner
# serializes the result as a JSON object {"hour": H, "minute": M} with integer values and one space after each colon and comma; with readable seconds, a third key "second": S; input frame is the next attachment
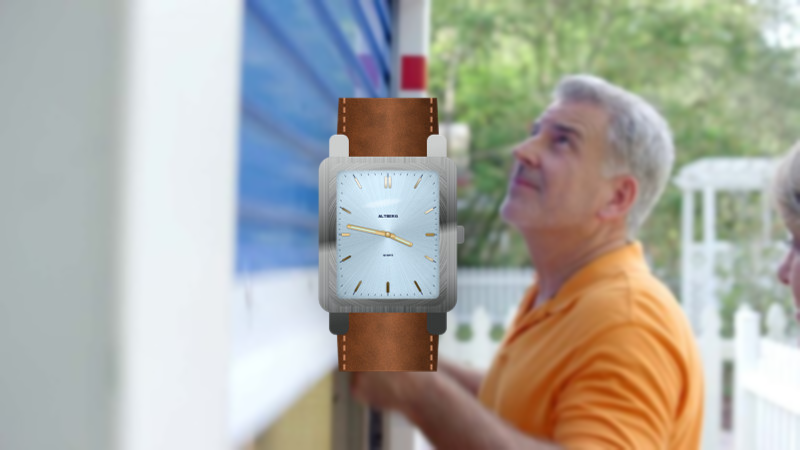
{"hour": 3, "minute": 47}
